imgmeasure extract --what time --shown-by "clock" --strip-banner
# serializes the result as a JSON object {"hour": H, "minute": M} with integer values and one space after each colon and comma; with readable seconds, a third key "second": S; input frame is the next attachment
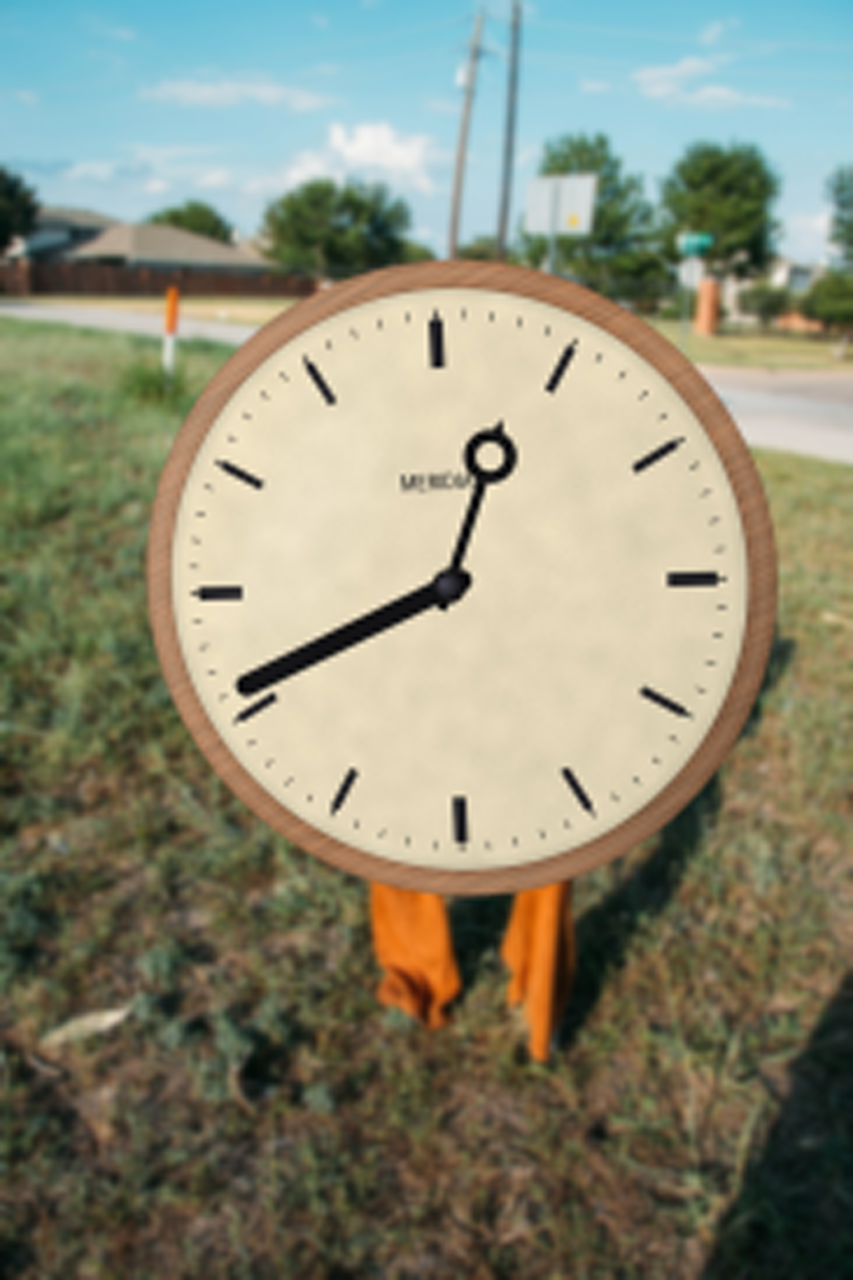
{"hour": 12, "minute": 41}
